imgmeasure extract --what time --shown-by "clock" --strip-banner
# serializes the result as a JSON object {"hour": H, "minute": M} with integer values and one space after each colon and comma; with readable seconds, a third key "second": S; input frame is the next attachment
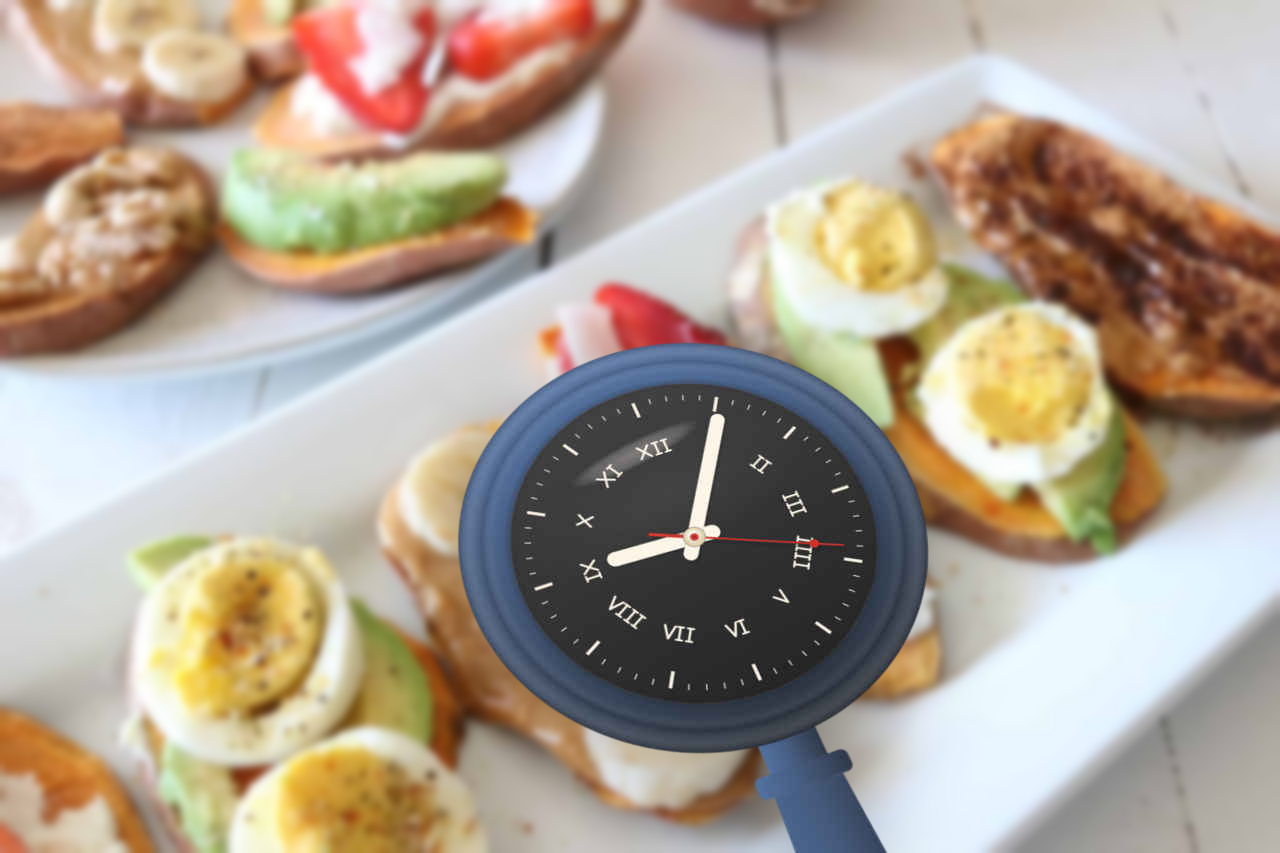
{"hour": 9, "minute": 5, "second": 19}
